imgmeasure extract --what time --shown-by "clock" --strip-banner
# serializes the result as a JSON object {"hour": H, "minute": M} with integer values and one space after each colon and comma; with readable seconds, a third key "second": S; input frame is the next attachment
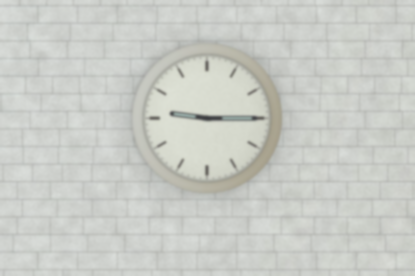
{"hour": 9, "minute": 15}
